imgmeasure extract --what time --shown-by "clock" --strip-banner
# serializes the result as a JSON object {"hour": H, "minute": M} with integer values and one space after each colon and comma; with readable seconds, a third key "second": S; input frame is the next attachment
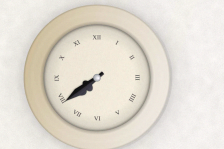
{"hour": 7, "minute": 39}
